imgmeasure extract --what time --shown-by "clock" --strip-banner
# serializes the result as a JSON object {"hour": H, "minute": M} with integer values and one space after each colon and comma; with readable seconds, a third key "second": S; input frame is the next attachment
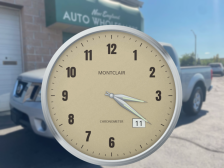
{"hour": 3, "minute": 21}
